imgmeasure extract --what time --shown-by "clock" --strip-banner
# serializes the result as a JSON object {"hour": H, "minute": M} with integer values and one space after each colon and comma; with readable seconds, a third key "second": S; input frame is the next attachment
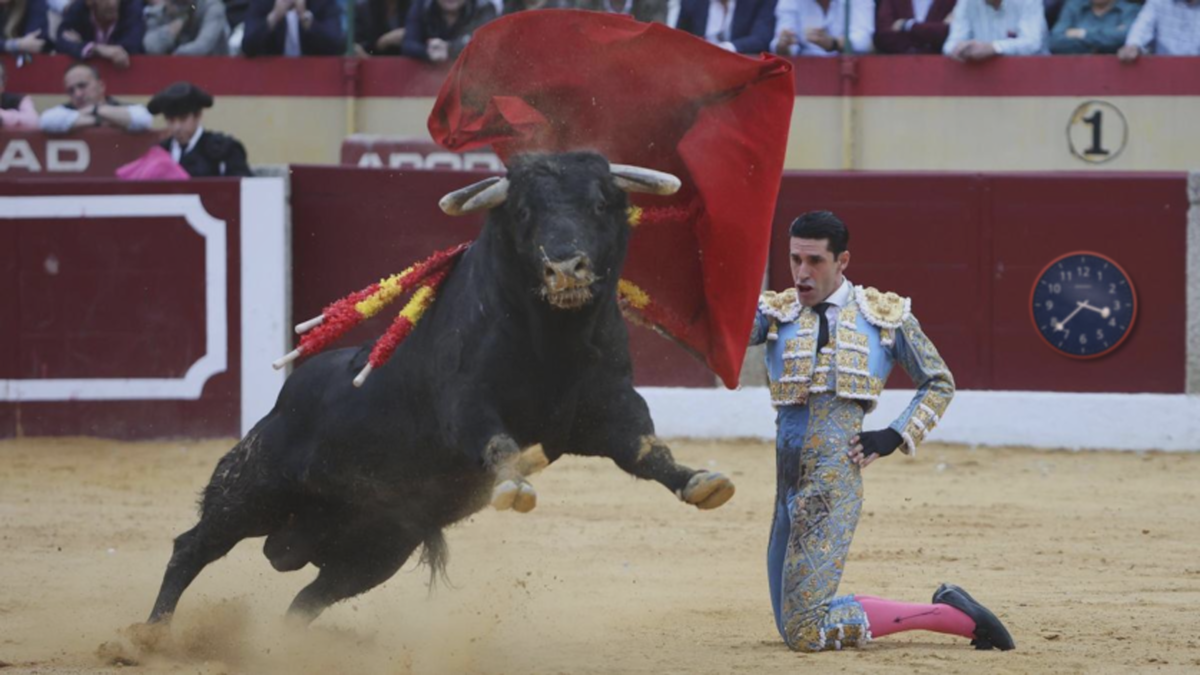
{"hour": 3, "minute": 38}
